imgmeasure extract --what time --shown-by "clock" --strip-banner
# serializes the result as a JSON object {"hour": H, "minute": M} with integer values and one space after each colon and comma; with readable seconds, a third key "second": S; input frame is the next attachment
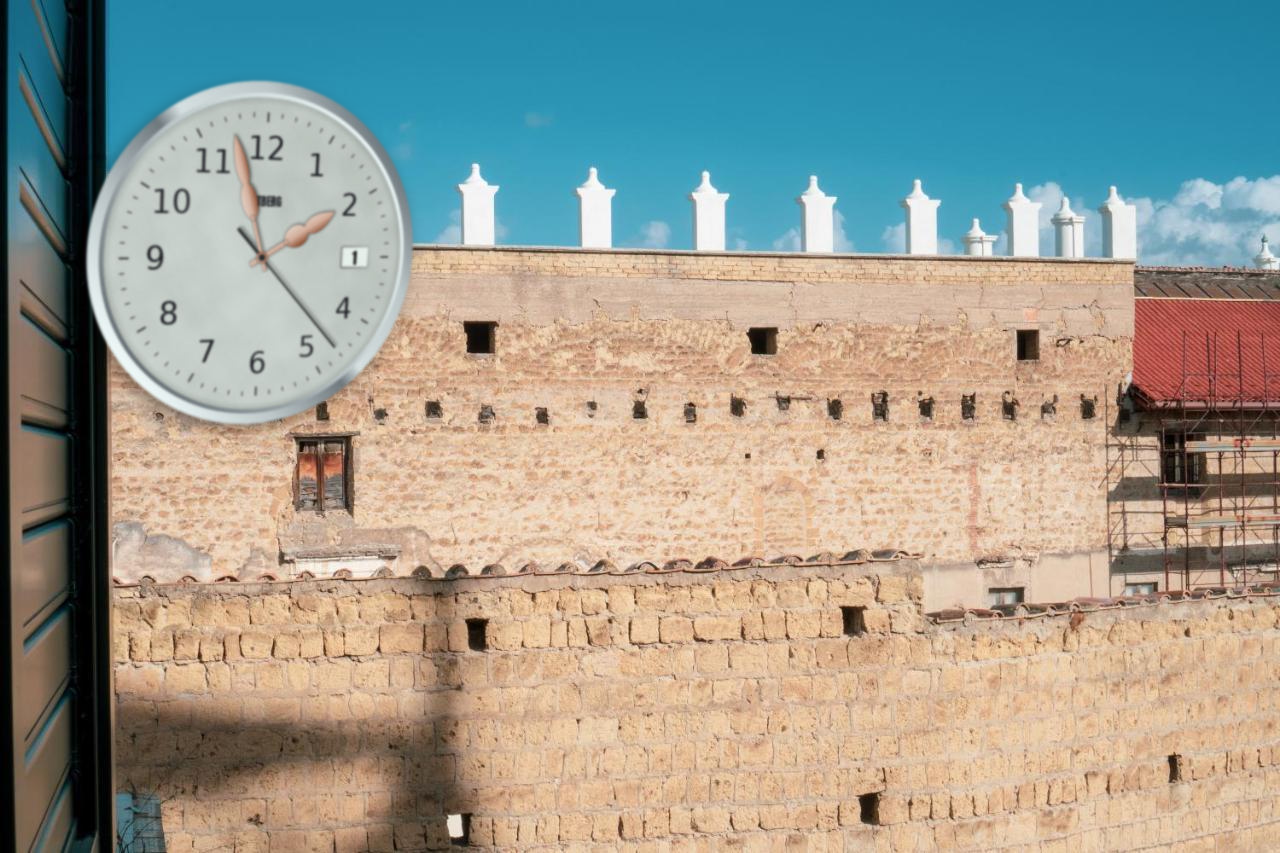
{"hour": 1, "minute": 57, "second": 23}
